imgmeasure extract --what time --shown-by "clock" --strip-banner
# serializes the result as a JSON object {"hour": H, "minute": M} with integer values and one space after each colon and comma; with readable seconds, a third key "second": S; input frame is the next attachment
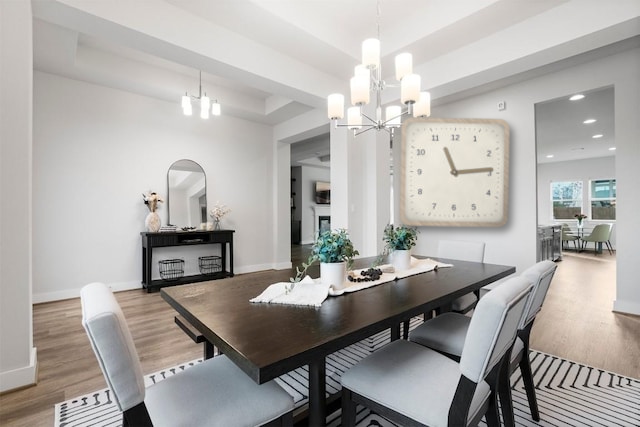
{"hour": 11, "minute": 14}
